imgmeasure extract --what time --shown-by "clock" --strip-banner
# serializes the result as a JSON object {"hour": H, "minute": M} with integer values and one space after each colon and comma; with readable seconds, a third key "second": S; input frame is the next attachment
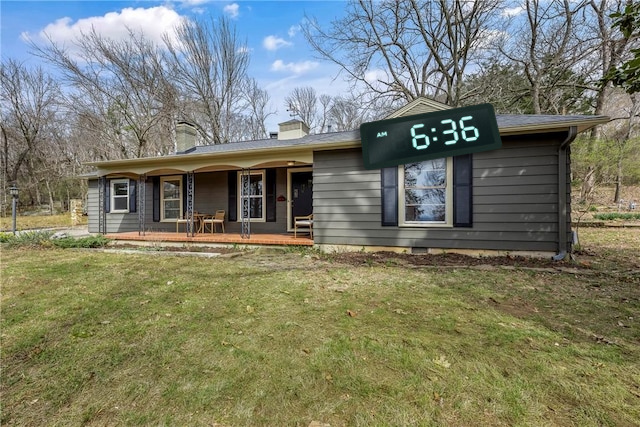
{"hour": 6, "minute": 36}
